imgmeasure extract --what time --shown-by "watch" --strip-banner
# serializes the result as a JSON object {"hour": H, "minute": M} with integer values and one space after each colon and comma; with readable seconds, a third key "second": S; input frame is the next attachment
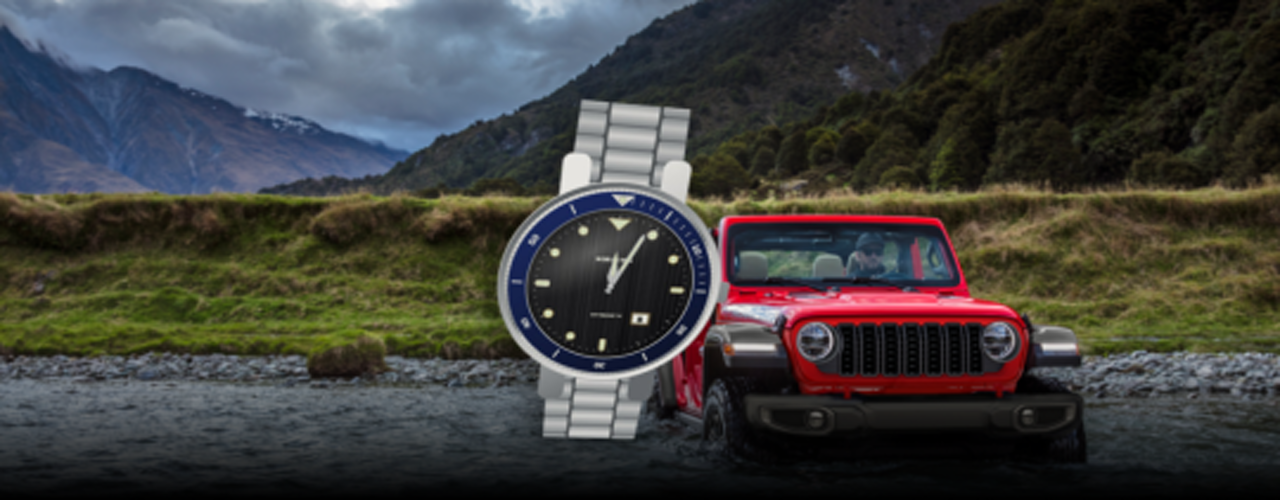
{"hour": 12, "minute": 4}
